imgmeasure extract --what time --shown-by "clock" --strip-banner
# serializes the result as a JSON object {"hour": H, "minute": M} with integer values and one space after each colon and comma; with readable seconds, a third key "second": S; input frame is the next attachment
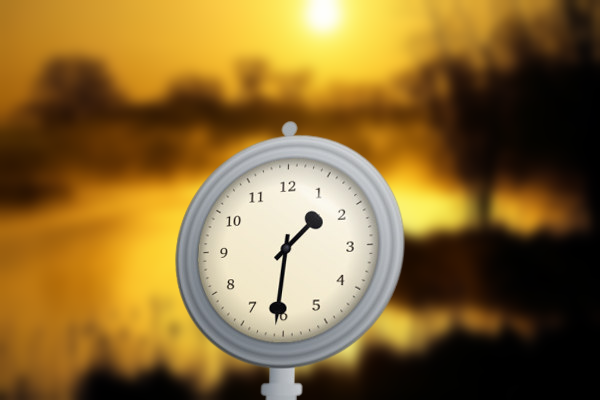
{"hour": 1, "minute": 31}
